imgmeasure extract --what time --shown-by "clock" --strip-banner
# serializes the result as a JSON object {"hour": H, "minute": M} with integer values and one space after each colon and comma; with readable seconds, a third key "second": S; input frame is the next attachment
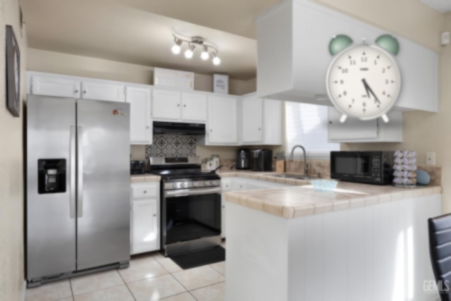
{"hour": 5, "minute": 24}
